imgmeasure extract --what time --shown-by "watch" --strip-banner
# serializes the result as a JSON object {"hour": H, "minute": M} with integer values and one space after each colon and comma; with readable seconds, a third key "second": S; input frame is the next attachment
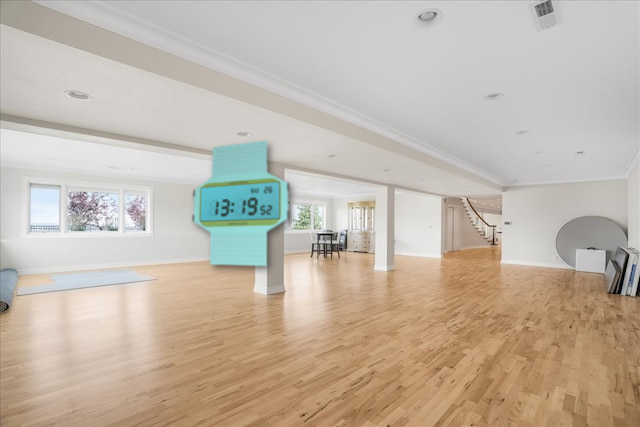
{"hour": 13, "minute": 19}
